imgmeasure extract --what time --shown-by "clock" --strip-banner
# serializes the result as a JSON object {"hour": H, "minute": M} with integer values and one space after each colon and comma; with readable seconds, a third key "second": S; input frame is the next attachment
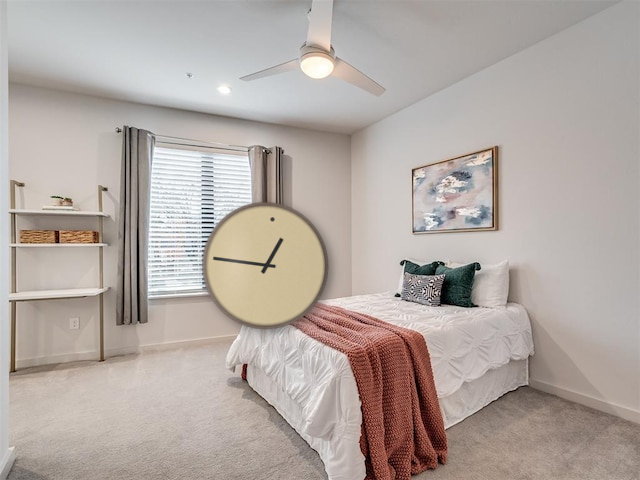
{"hour": 12, "minute": 45}
